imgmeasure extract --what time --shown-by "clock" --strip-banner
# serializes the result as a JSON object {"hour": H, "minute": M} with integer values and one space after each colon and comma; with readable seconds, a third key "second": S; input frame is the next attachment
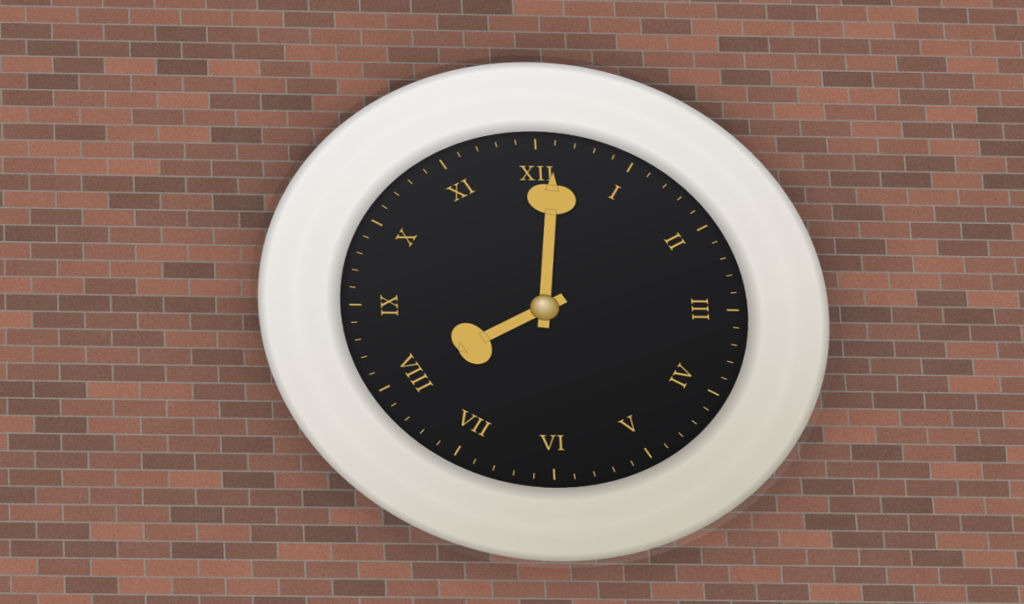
{"hour": 8, "minute": 1}
